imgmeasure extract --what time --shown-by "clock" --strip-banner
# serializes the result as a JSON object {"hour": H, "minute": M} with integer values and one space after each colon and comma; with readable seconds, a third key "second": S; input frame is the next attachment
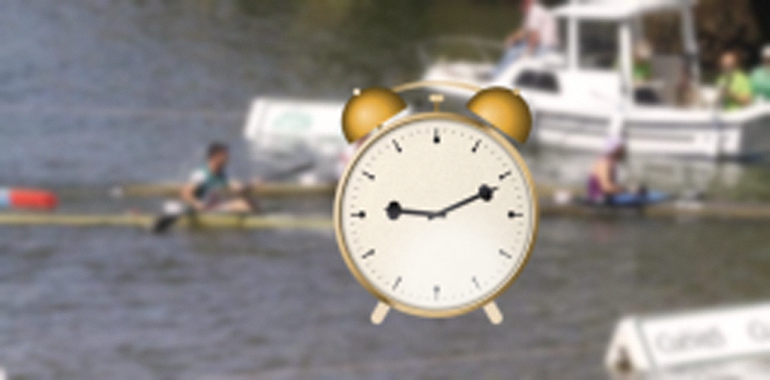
{"hour": 9, "minute": 11}
